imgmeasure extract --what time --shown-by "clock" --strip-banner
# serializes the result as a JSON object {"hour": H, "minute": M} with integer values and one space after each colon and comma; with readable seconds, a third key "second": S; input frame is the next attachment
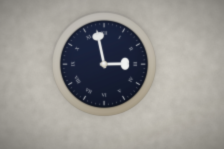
{"hour": 2, "minute": 58}
